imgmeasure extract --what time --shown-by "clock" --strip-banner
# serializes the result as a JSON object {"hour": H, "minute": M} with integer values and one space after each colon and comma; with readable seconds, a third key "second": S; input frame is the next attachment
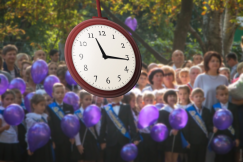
{"hour": 11, "minute": 16}
